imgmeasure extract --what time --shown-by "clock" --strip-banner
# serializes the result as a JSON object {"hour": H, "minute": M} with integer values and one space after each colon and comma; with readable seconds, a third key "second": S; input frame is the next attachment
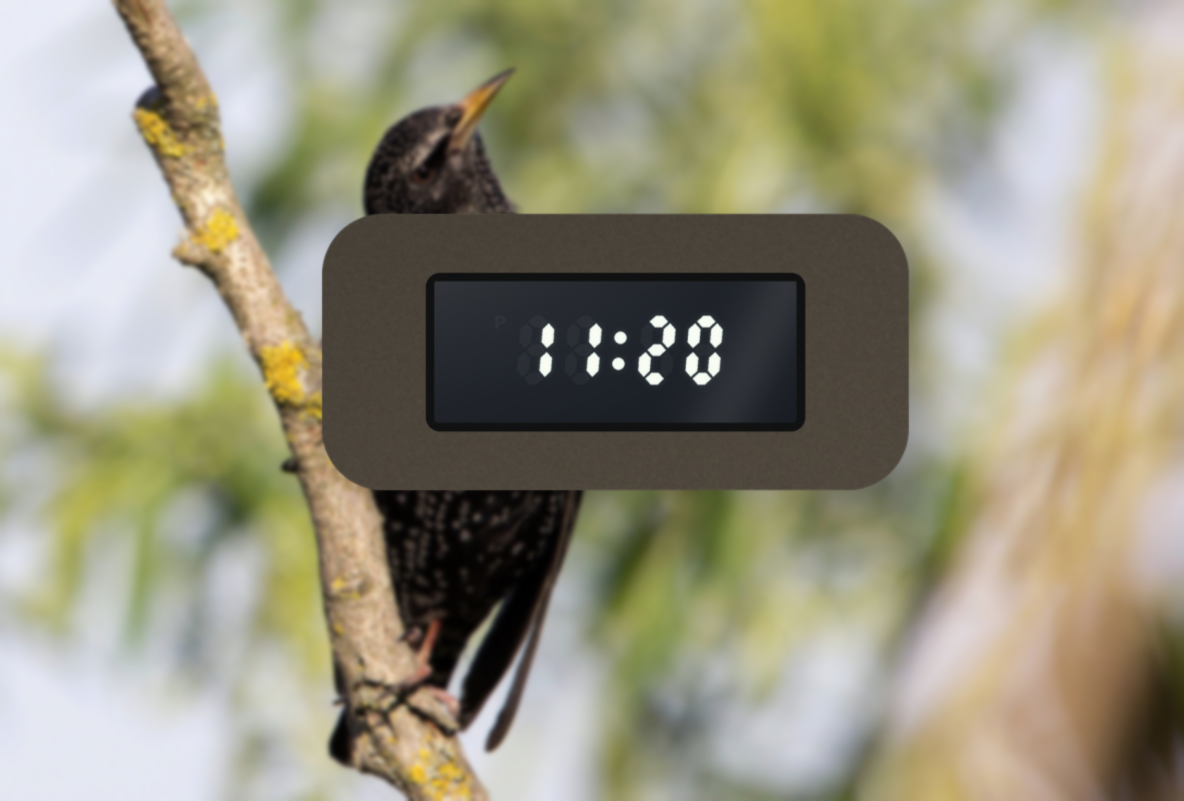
{"hour": 11, "minute": 20}
